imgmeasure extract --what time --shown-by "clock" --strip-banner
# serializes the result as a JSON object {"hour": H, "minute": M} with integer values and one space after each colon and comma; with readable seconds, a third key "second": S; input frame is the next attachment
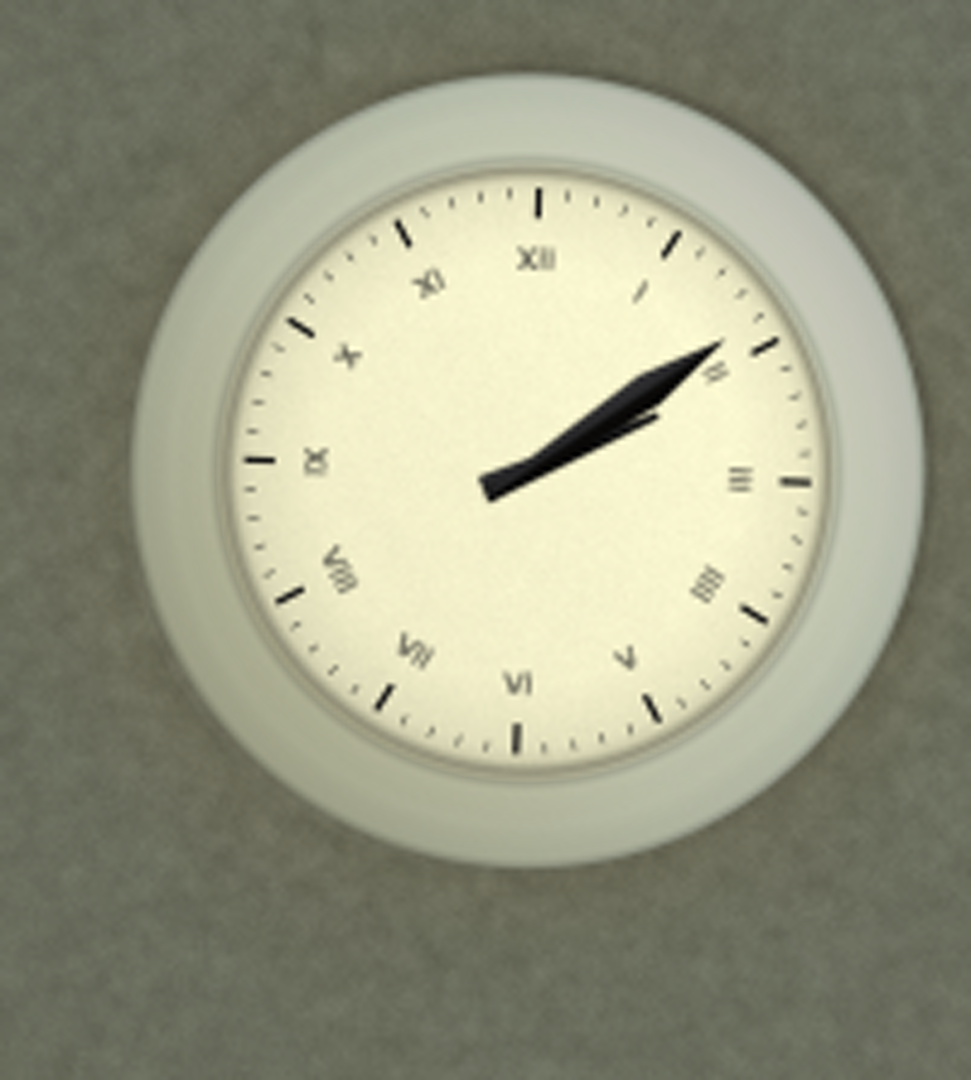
{"hour": 2, "minute": 9}
